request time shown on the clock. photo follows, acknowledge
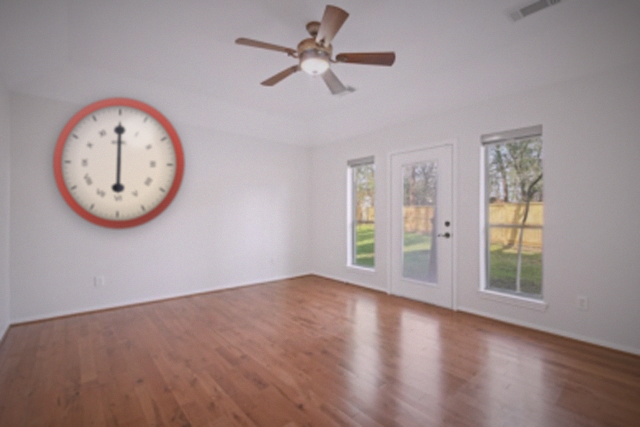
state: 6:00
